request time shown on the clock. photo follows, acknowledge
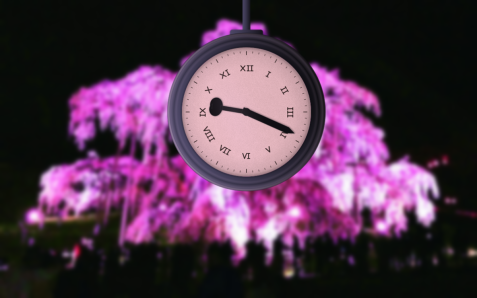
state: 9:19
